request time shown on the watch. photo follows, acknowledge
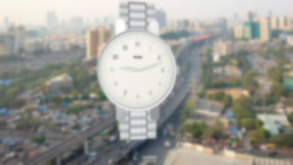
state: 9:12
